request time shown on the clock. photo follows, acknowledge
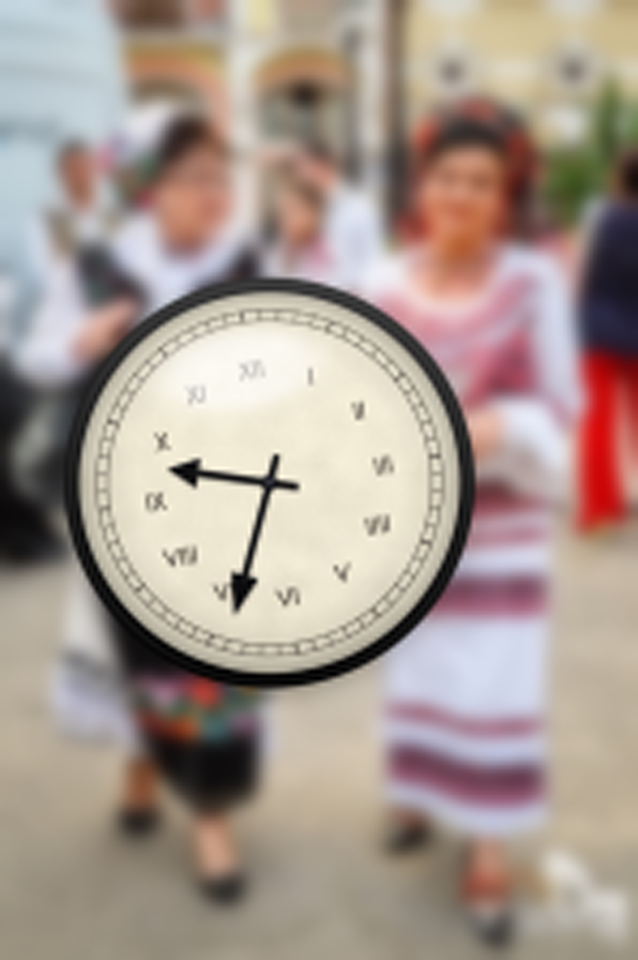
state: 9:34
